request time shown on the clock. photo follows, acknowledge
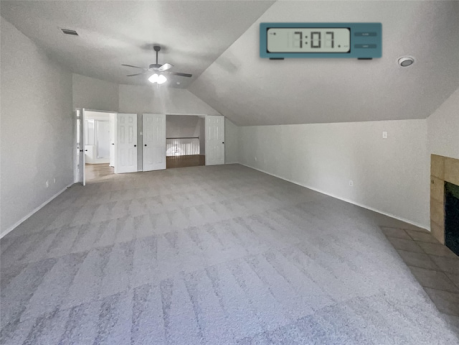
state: 7:07
